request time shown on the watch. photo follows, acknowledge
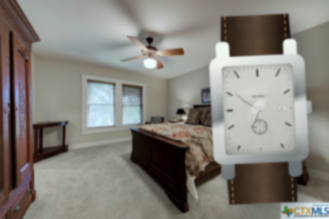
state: 6:51
